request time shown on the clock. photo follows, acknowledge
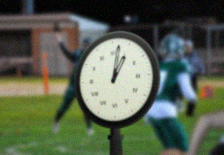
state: 1:02
